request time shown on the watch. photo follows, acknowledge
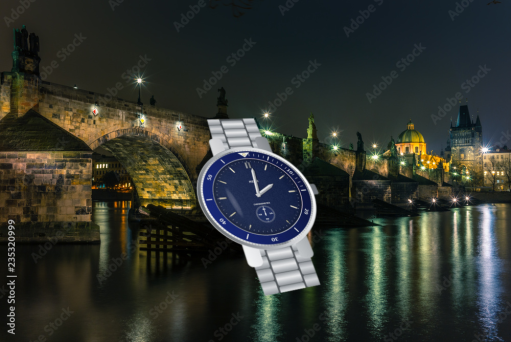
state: 2:01
